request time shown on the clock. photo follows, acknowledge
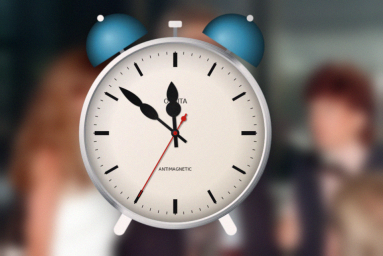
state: 11:51:35
